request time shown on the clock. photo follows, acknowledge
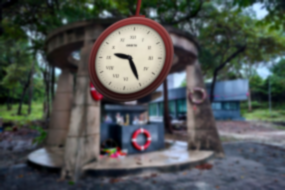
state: 9:25
